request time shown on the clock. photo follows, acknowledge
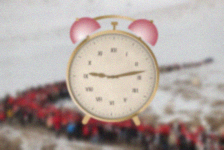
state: 9:13
